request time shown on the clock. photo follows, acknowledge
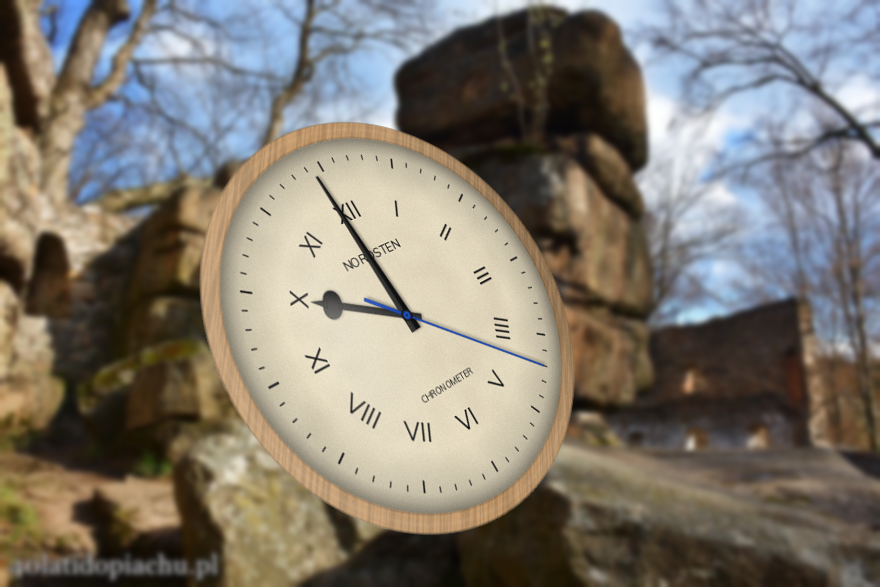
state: 9:59:22
